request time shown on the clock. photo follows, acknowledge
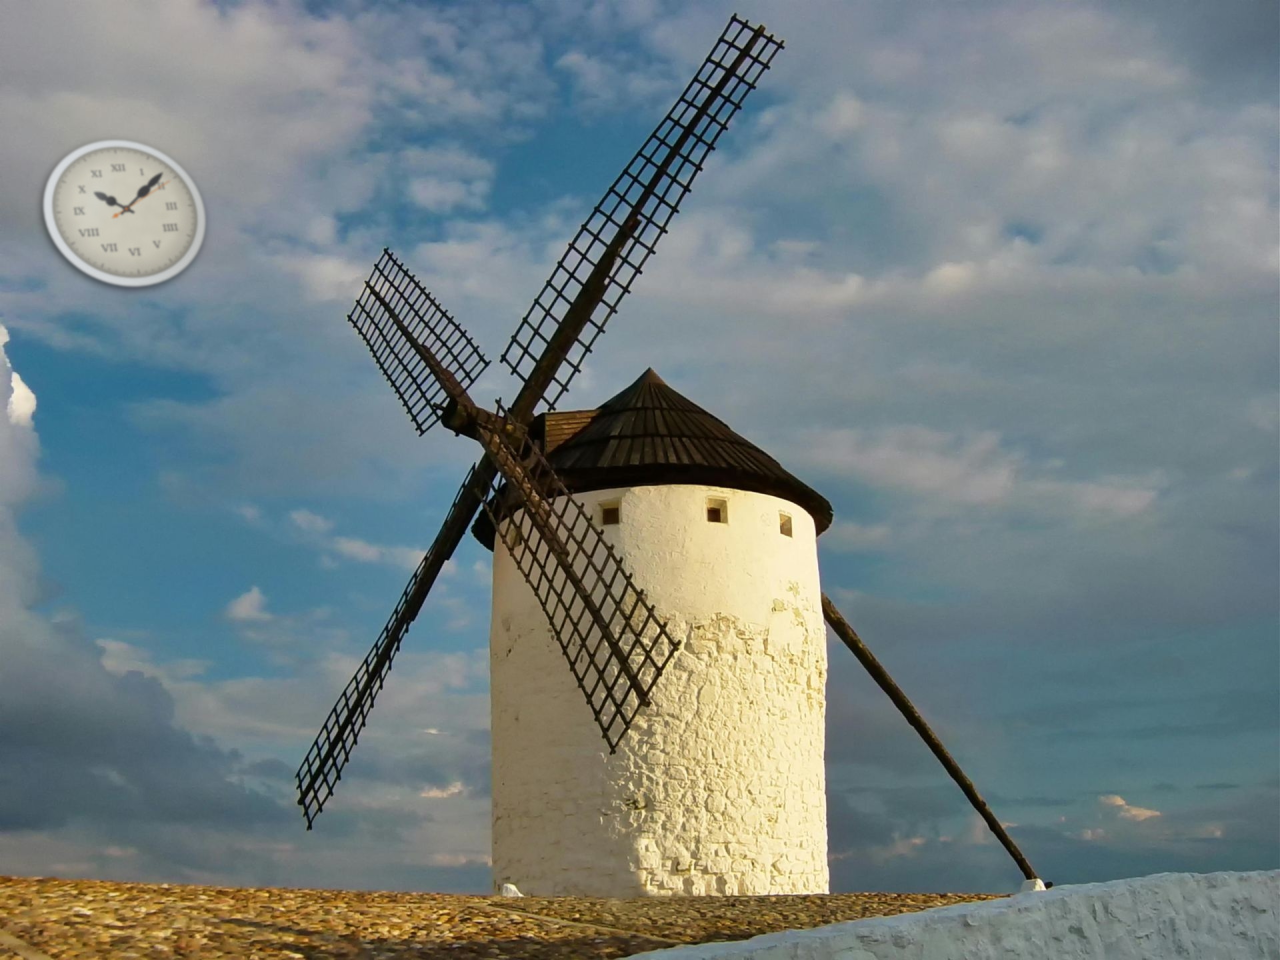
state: 10:08:10
